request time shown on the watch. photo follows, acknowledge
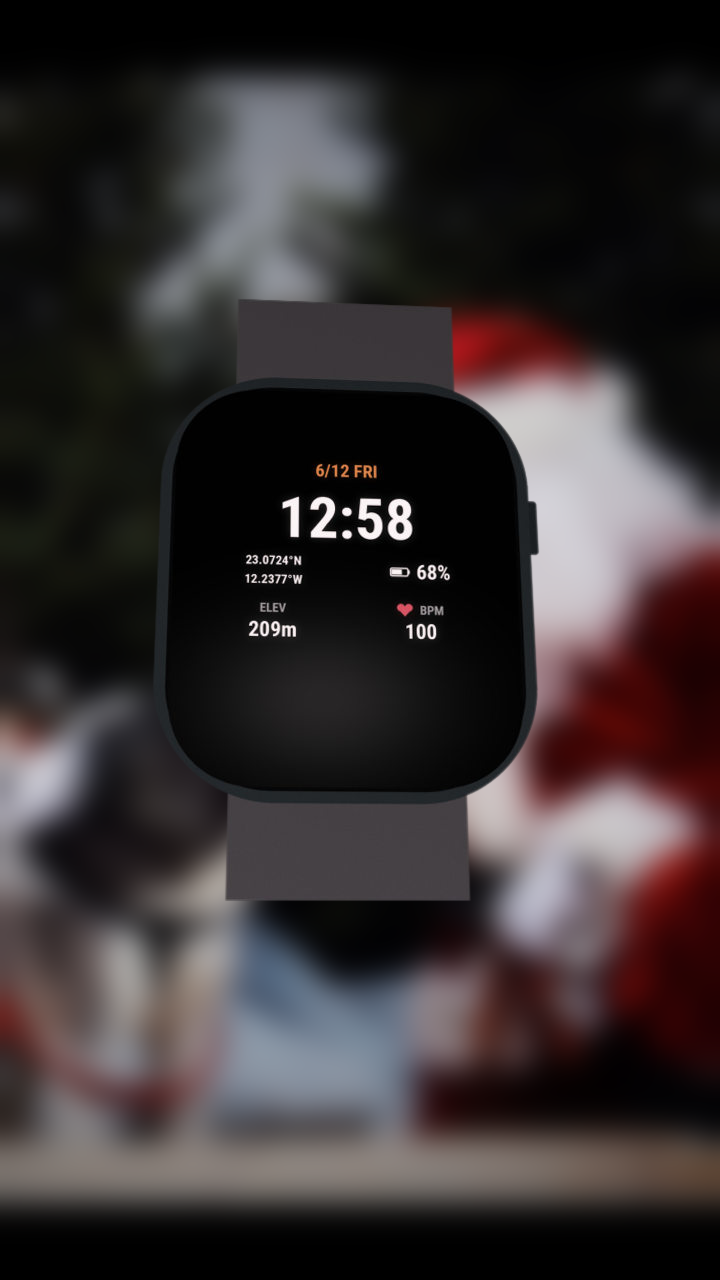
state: 12:58
